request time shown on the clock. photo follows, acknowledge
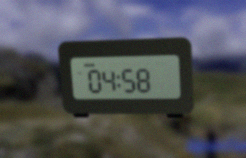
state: 4:58
